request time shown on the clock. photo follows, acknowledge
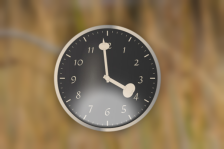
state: 3:59
